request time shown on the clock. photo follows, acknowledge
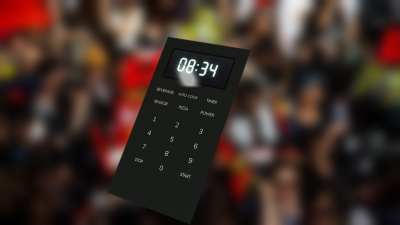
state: 8:34
